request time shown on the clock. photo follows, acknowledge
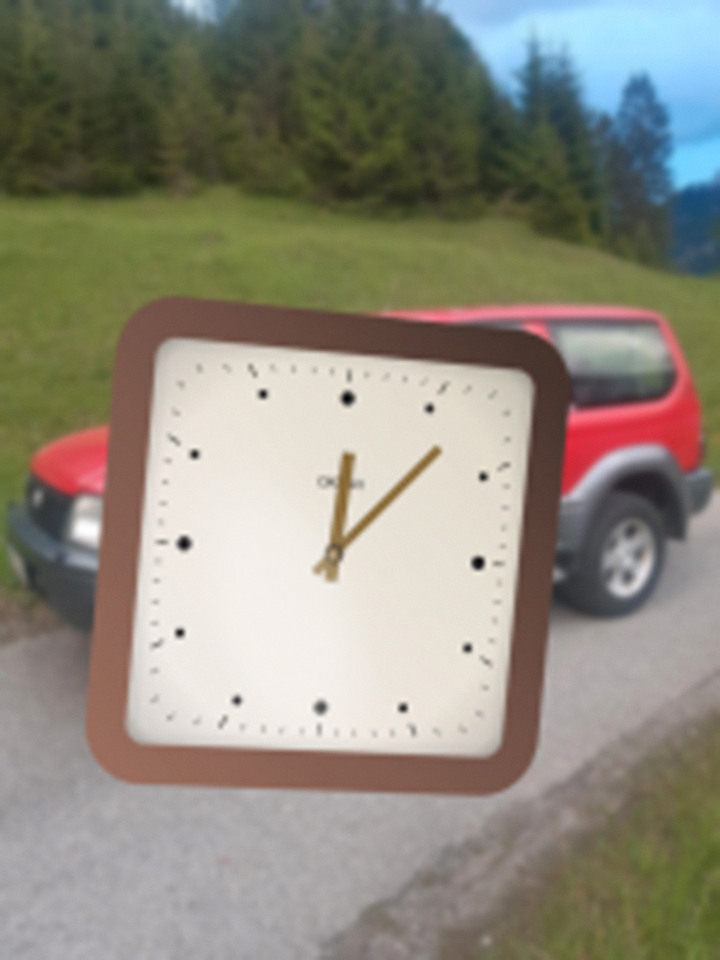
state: 12:07
